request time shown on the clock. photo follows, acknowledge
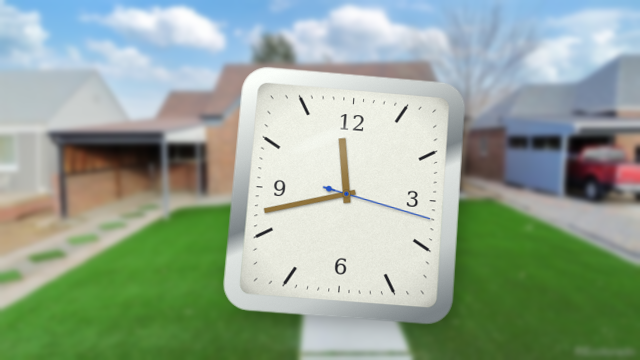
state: 11:42:17
